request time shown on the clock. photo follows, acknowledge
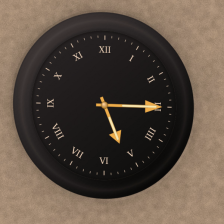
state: 5:15
